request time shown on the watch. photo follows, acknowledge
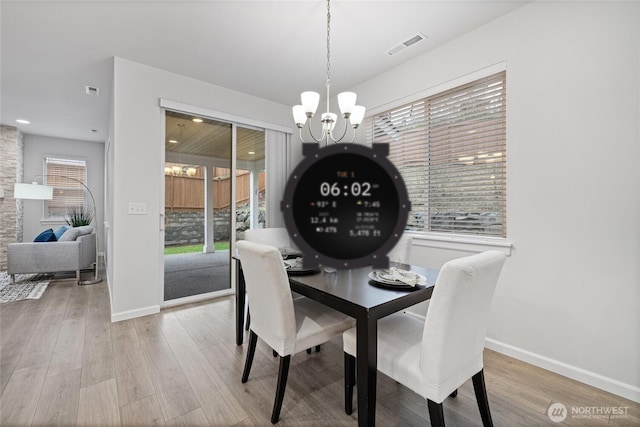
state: 6:02
